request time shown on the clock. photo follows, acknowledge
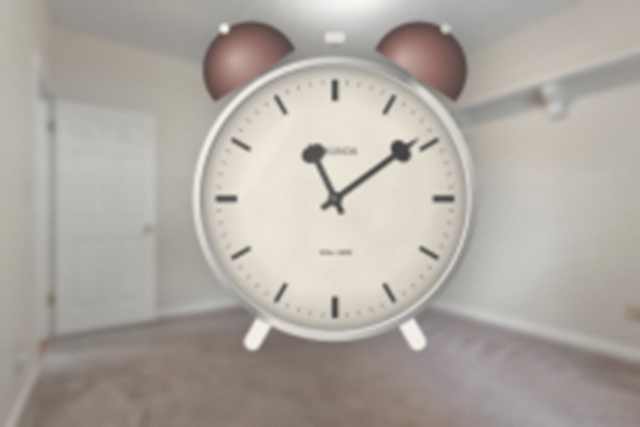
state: 11:09
